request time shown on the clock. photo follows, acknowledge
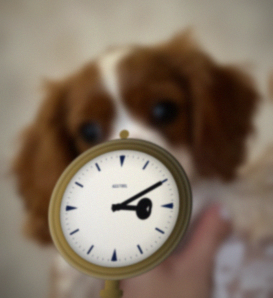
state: 3:10
